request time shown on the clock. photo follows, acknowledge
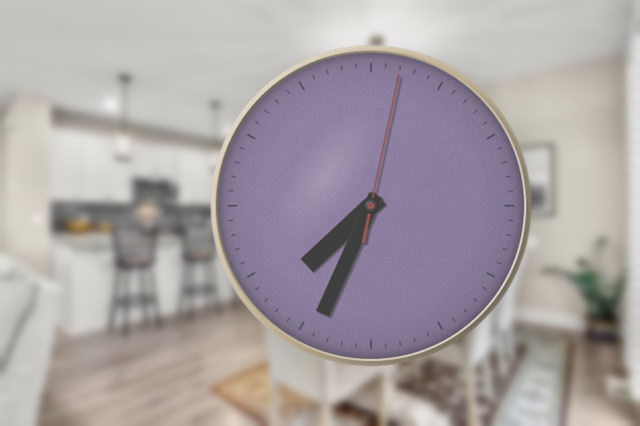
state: 7:34:02
